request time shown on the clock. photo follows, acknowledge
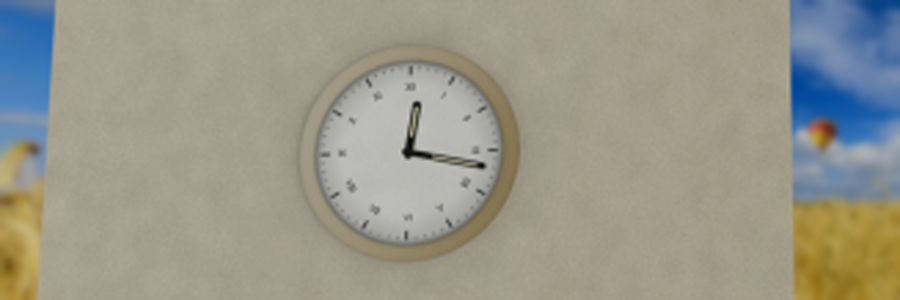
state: 12:17
